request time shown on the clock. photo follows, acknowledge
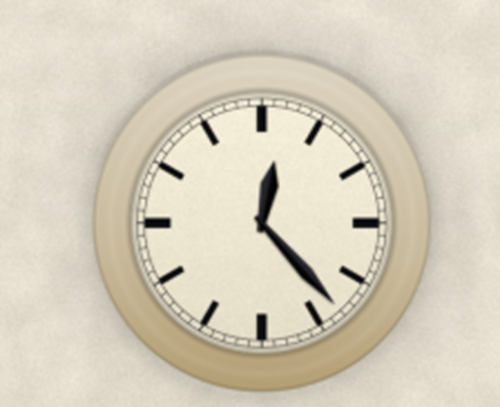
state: 12:23
